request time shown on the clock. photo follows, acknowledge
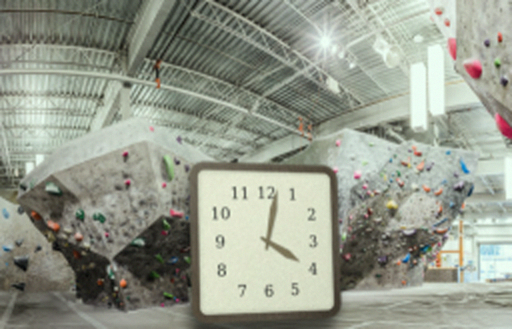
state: 4:02
